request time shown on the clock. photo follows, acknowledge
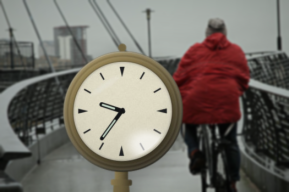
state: 9:36
